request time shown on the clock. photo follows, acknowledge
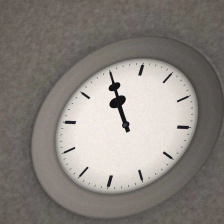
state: 10:55
